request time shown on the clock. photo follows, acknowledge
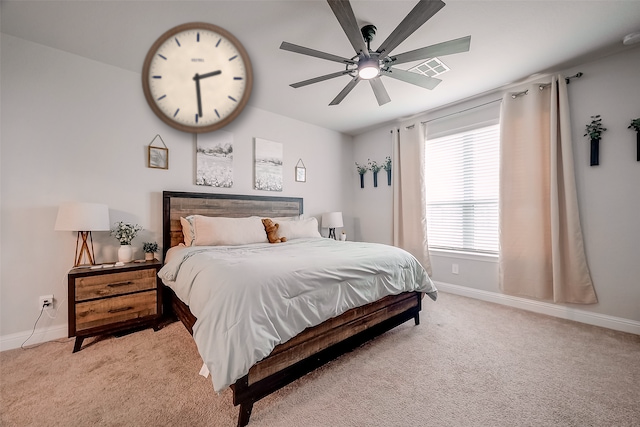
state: 2:29
